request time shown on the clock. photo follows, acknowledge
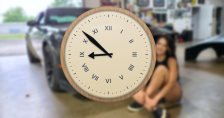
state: 8:52
